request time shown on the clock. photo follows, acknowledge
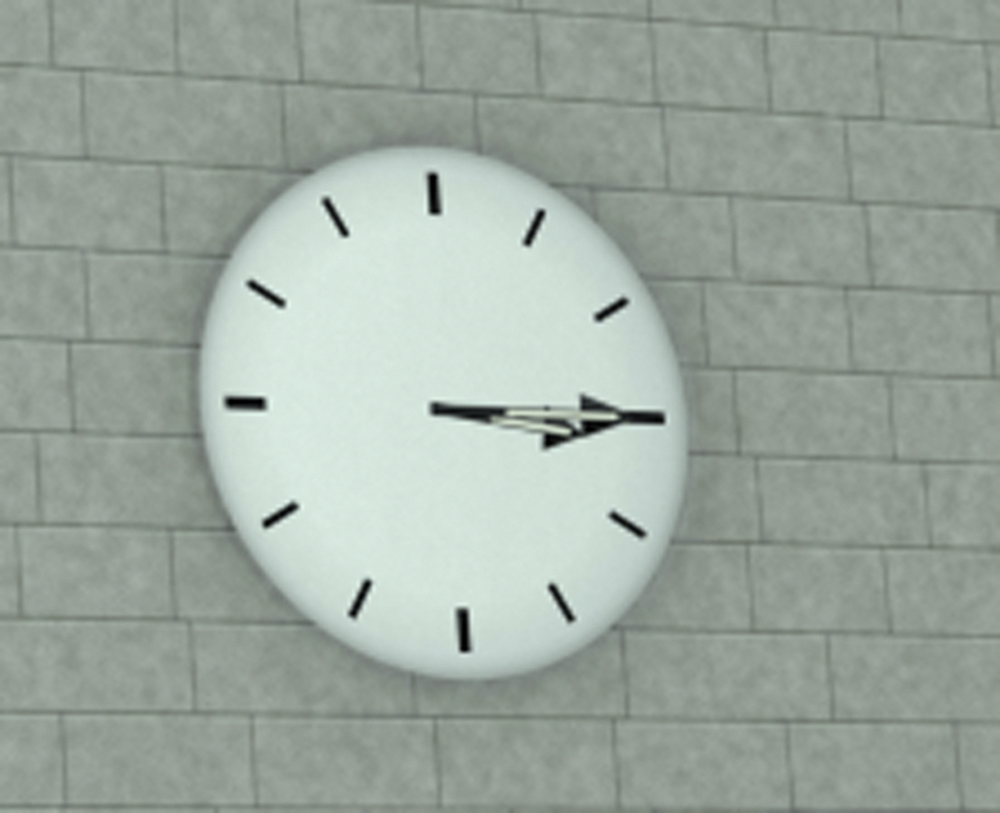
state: 3:15
